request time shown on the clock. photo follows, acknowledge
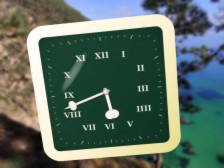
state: 5:42
